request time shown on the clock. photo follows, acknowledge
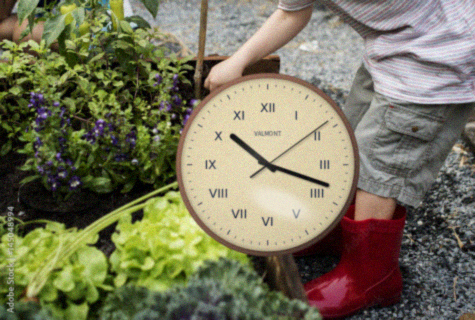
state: 10:18:09
